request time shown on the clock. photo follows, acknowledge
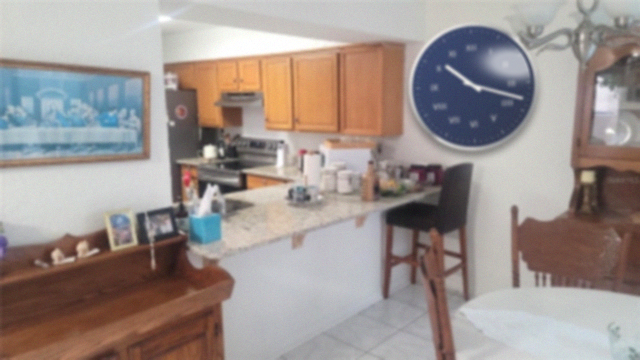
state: 10:18
